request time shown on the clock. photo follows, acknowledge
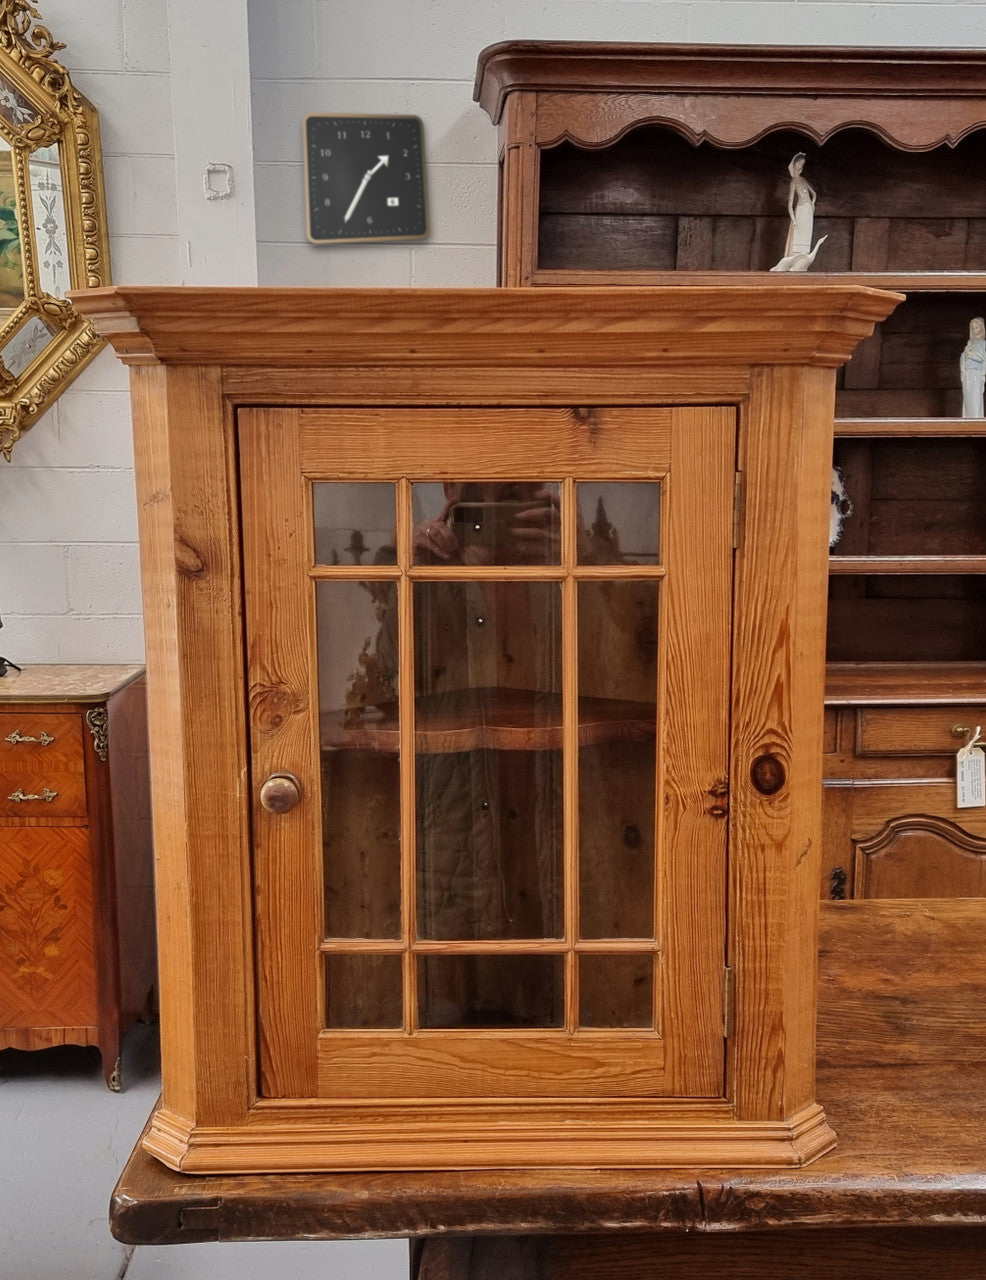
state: 1:35
